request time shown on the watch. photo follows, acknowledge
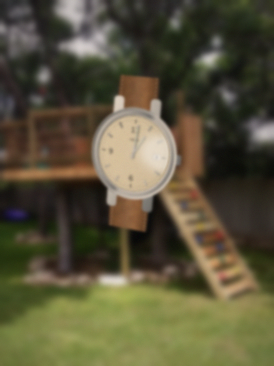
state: 1:01
